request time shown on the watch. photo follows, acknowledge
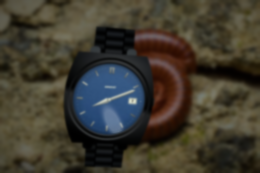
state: 8:11
